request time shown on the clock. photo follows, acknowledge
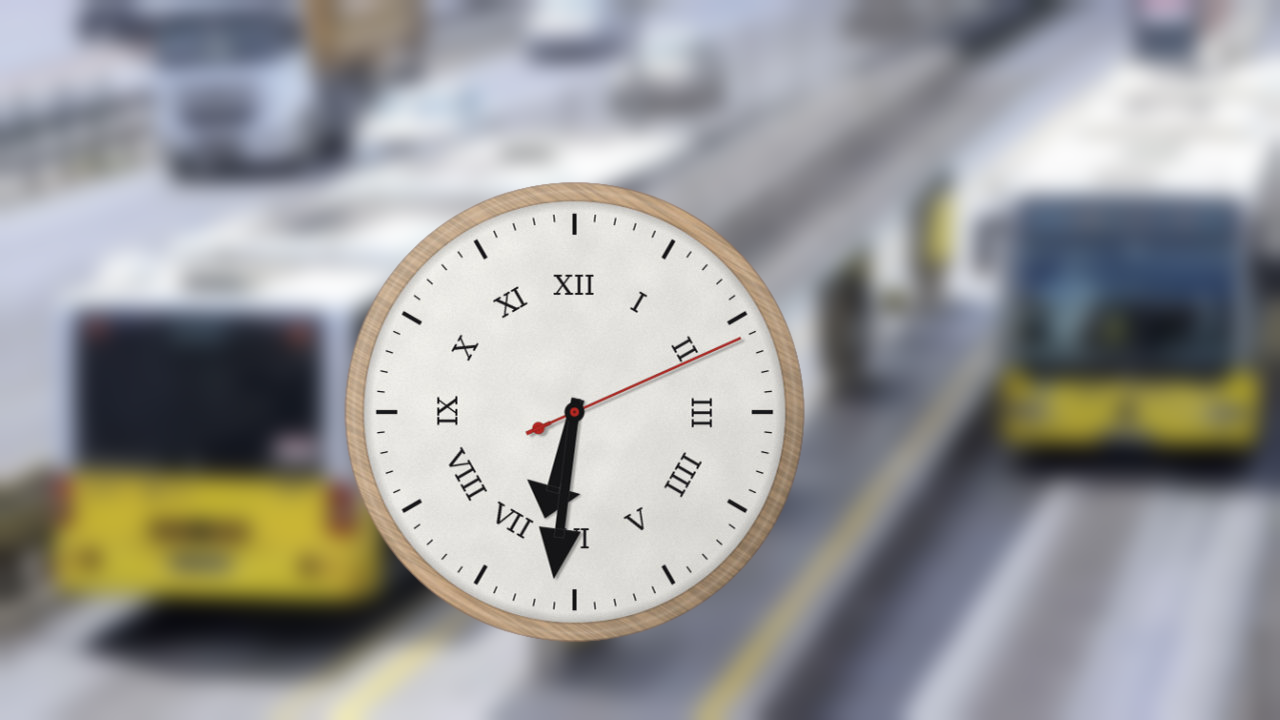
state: 6:31:11
